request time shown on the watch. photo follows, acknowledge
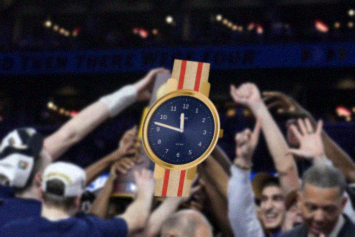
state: 11:47
